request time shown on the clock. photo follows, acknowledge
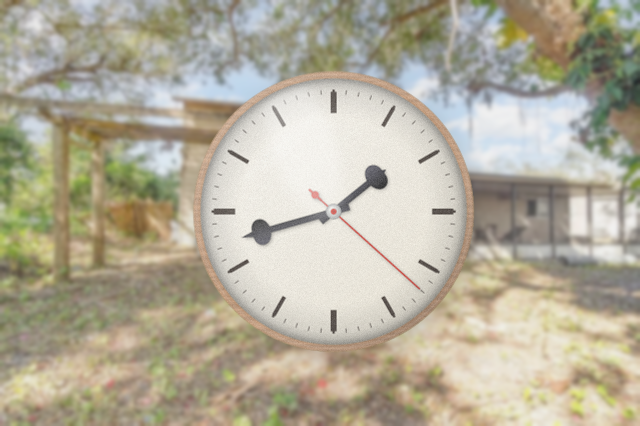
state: 1:42:22
